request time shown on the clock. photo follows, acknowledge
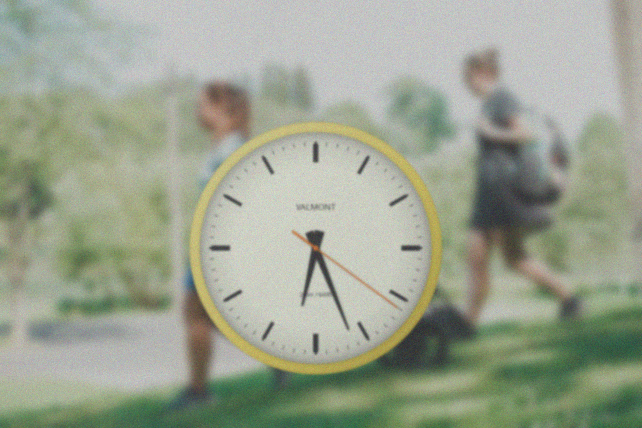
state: 6:26:21
